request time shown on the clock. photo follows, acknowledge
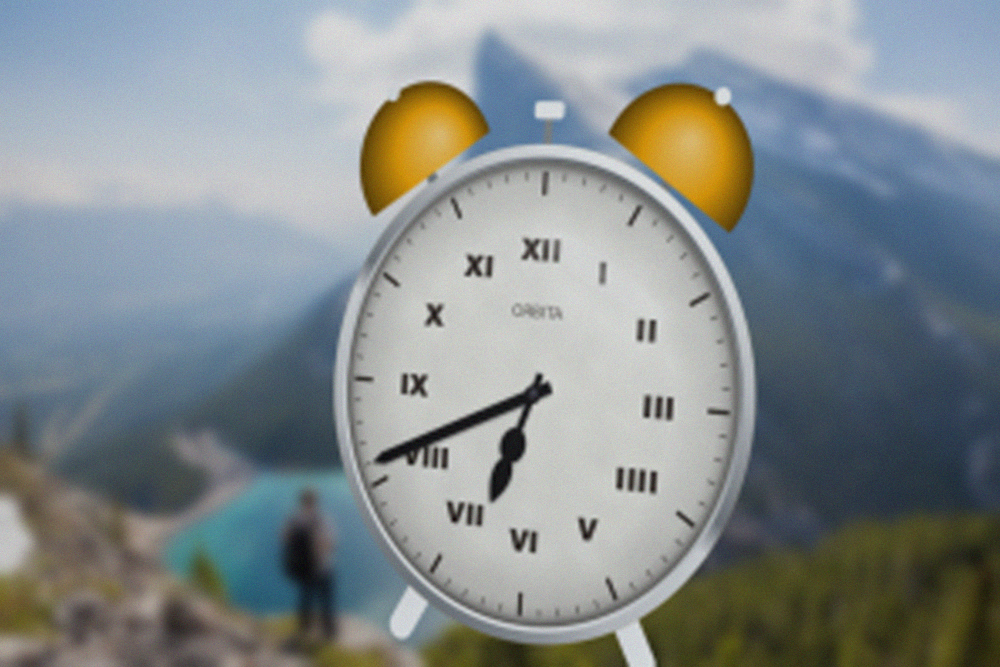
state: 6:41
